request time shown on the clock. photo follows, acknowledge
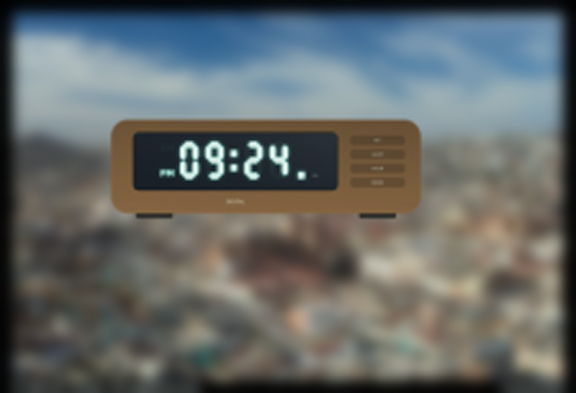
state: 9:24
